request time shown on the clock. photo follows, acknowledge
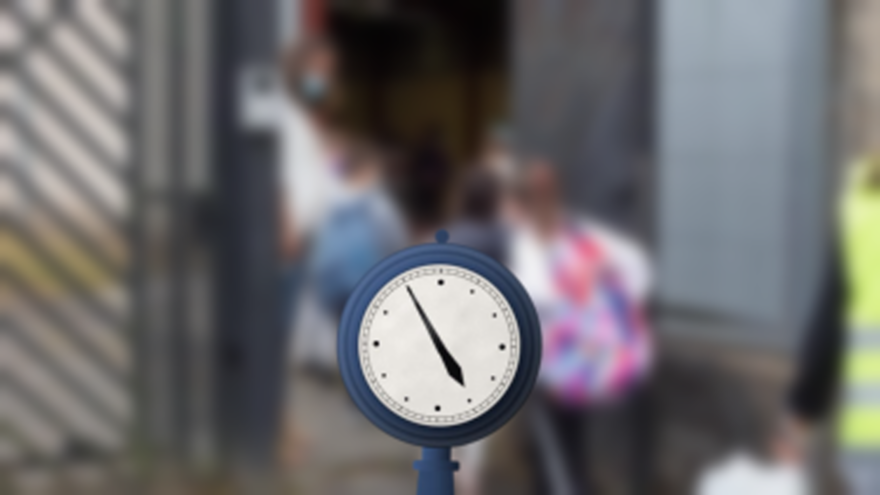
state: 4:55
